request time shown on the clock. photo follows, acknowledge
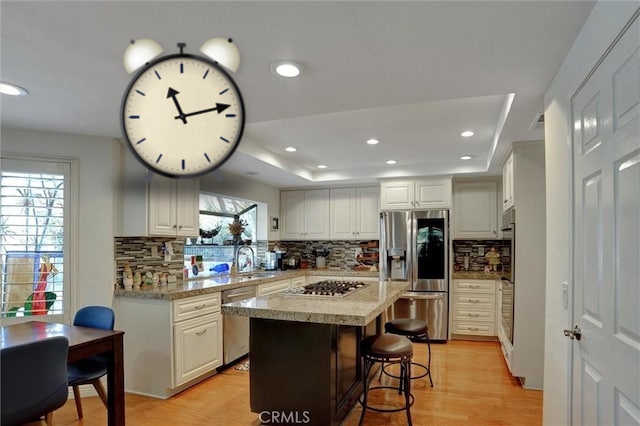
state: 11:13
